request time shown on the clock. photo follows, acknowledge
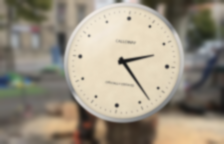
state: 2:23
